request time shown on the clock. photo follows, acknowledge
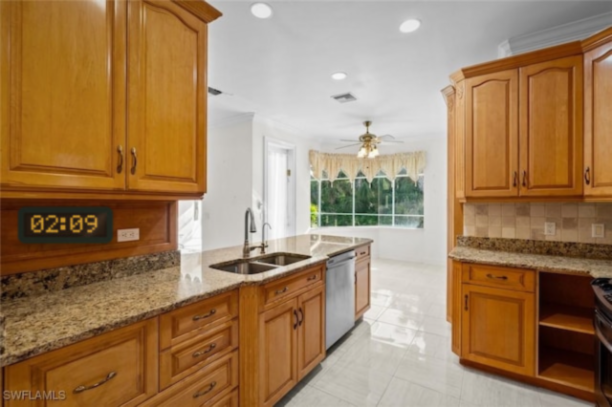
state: 2:09
